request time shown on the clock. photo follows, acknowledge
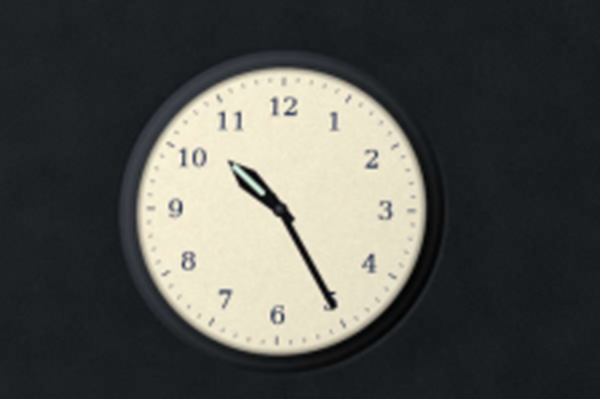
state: 10:25
